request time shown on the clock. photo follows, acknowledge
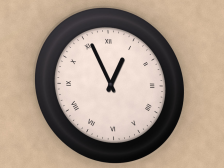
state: 12:56
